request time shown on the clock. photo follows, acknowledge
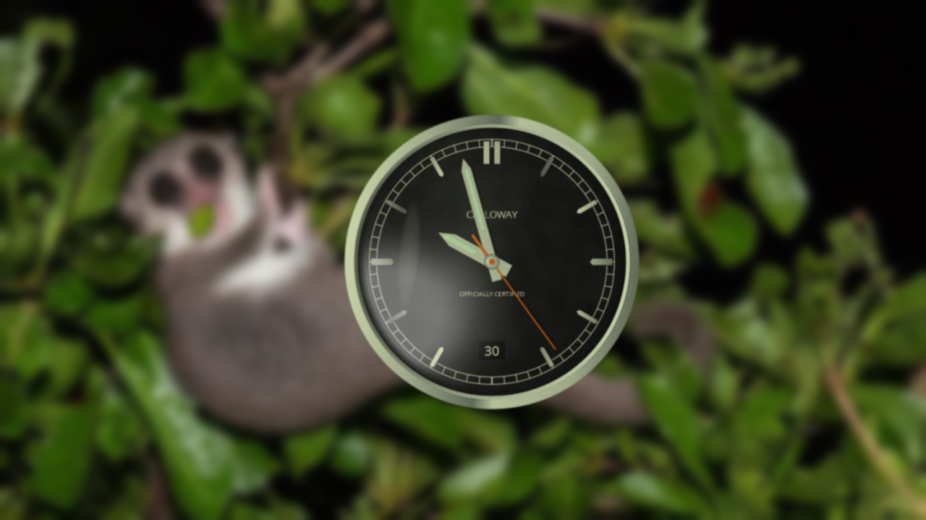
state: 9:57:24
